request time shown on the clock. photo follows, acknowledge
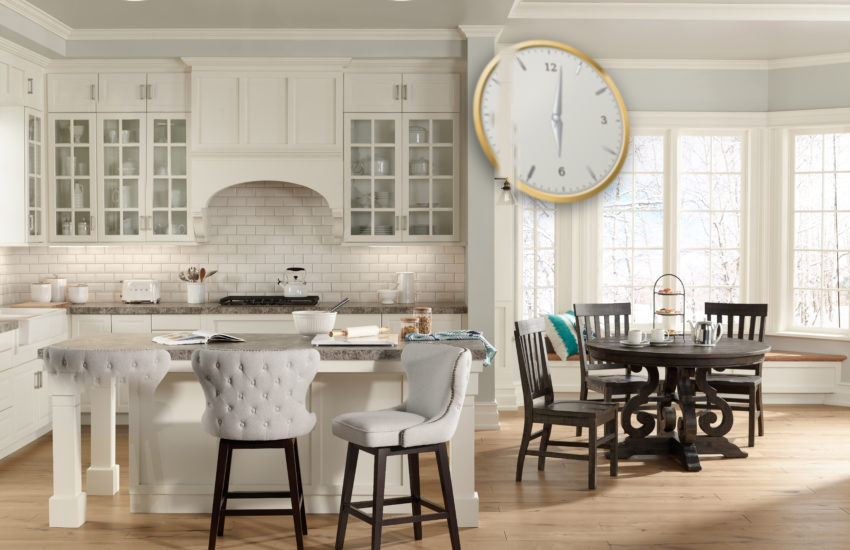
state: 6:02
